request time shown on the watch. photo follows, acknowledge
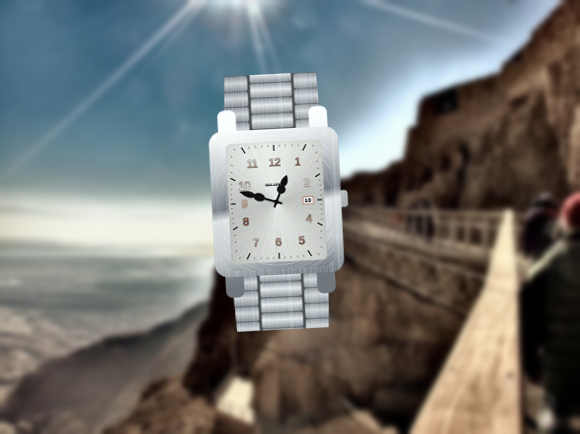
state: 12:48
